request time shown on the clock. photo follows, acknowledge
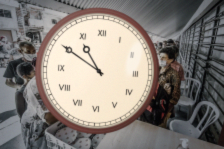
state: 10:50
